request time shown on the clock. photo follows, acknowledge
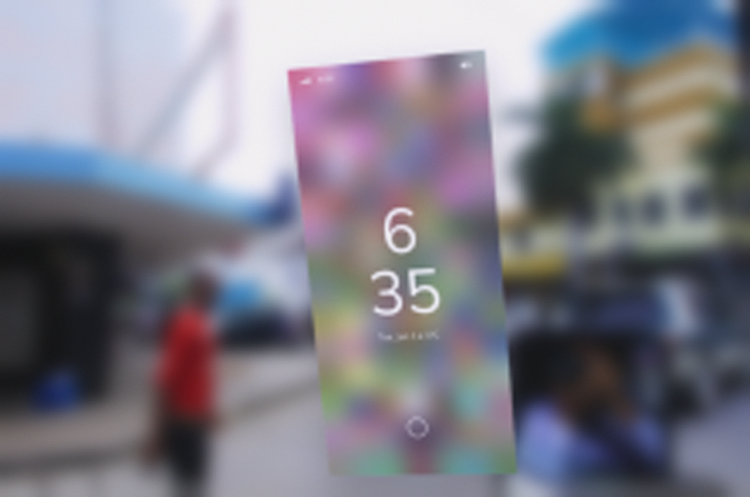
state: 6:35
